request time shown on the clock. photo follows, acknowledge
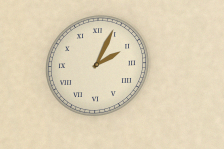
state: 2:04
